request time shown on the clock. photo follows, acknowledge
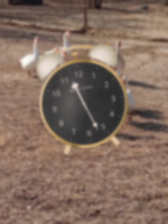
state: 11:27
